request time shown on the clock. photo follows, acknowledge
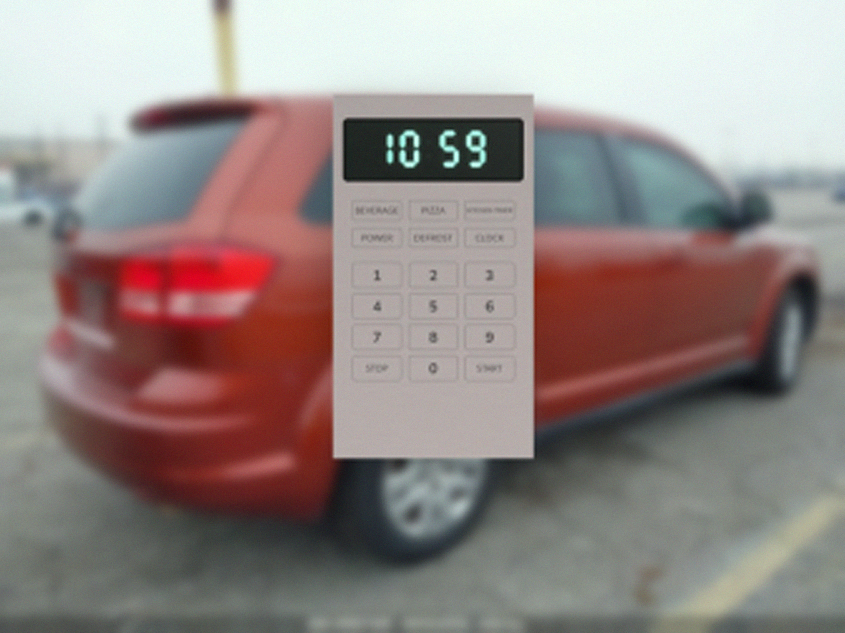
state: 10:59
